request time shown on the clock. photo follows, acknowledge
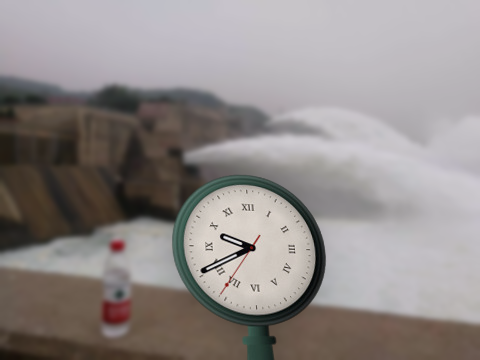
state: 9:40:36
